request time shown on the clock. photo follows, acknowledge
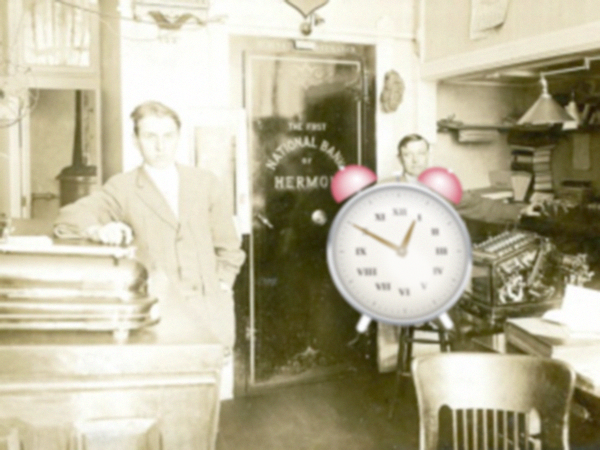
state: 12:50
